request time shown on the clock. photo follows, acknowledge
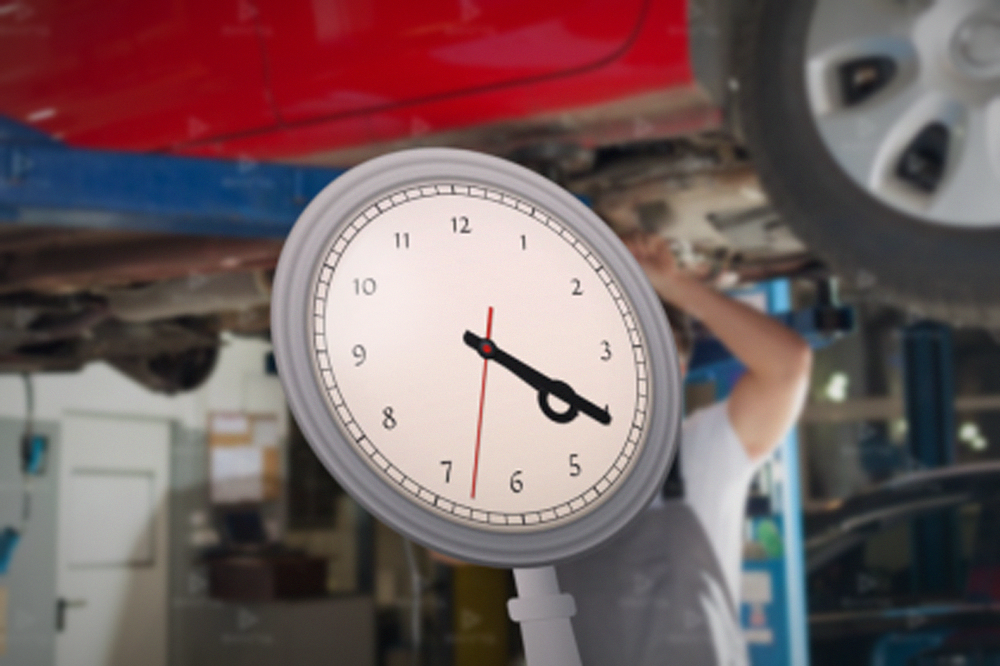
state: 4:20:33
